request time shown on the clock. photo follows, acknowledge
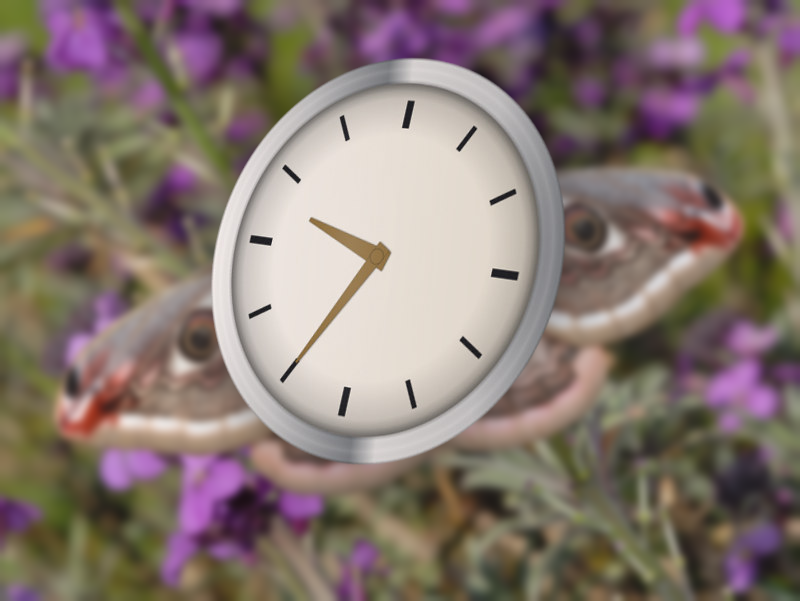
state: 9:35
